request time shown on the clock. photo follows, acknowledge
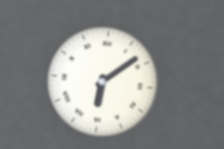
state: 6:08
